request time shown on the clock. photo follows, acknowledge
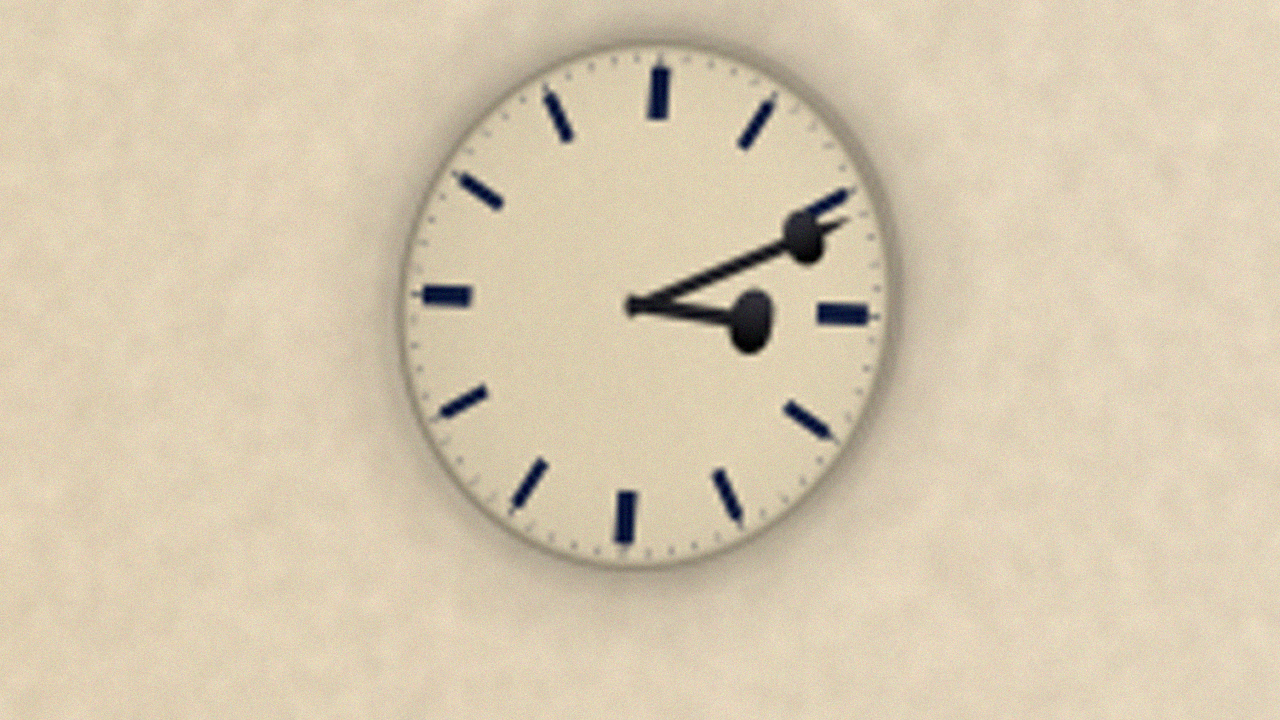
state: 3:11
